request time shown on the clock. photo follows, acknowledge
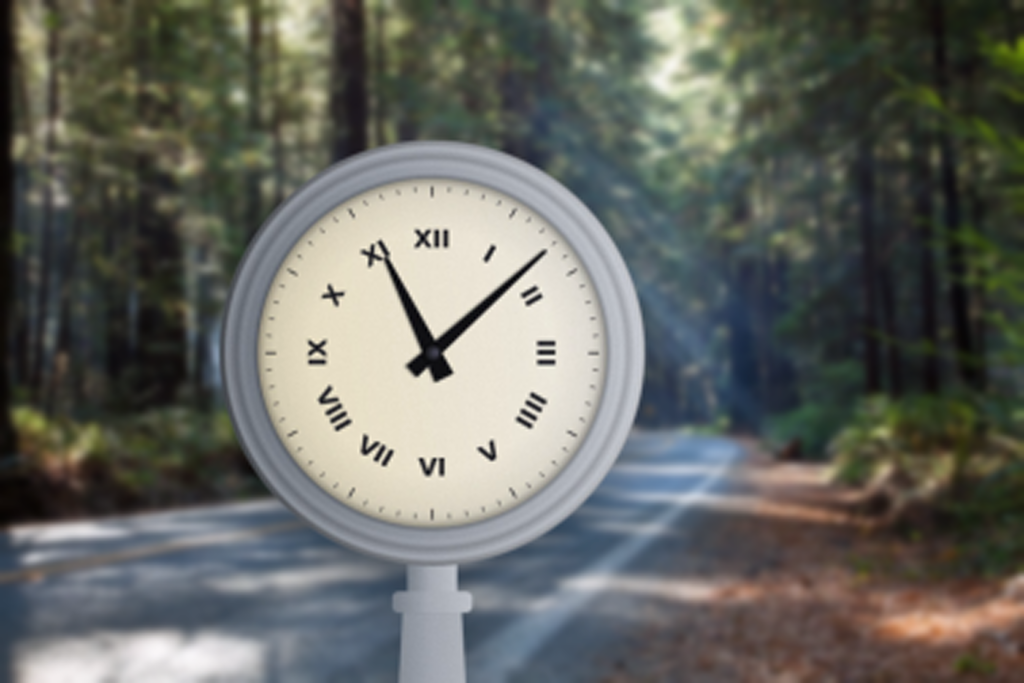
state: 11:08
